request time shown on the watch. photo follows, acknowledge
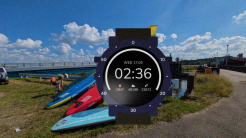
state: 2:36
